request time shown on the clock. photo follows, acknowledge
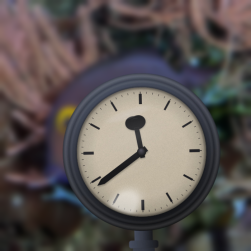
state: 11:39
